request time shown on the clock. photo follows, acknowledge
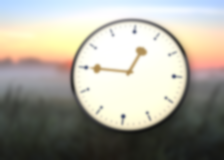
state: 12:45
